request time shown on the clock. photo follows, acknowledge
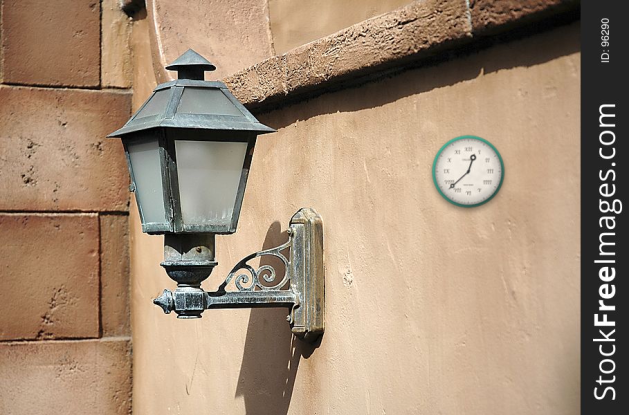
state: 12:38
